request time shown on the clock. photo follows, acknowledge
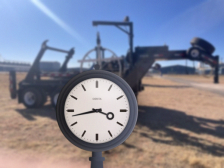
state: 3:43
